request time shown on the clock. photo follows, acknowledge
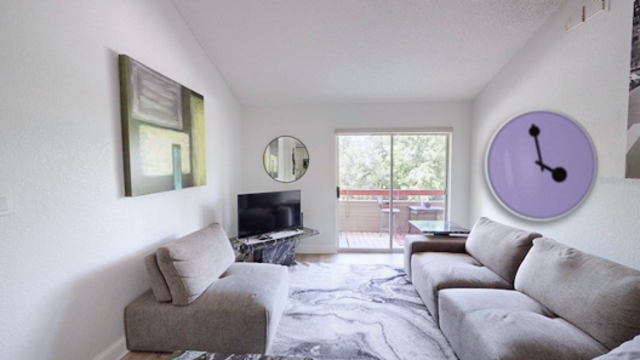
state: 3:58
